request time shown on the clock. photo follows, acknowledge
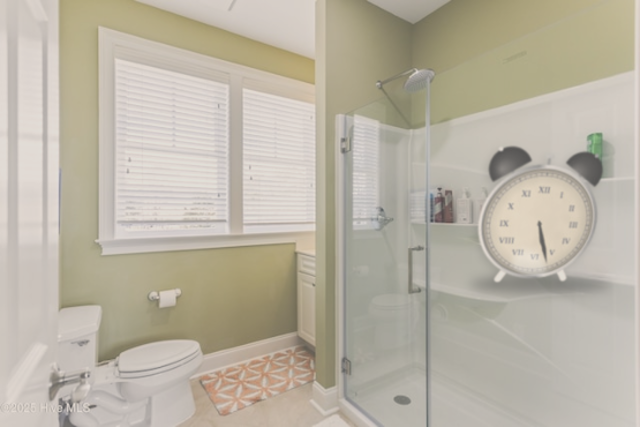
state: 5:27
